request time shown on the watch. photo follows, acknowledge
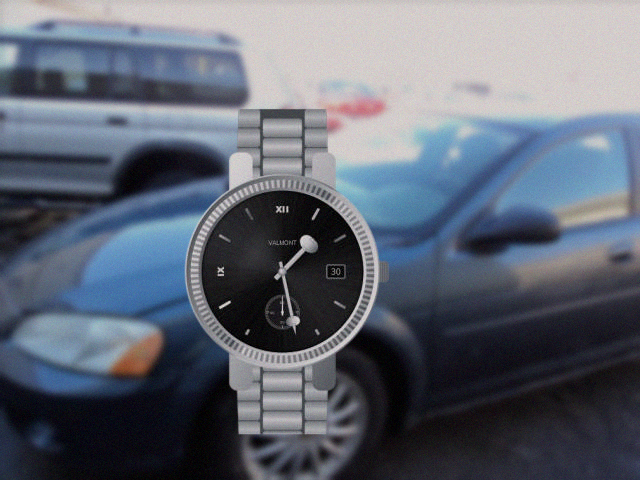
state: 1:28
